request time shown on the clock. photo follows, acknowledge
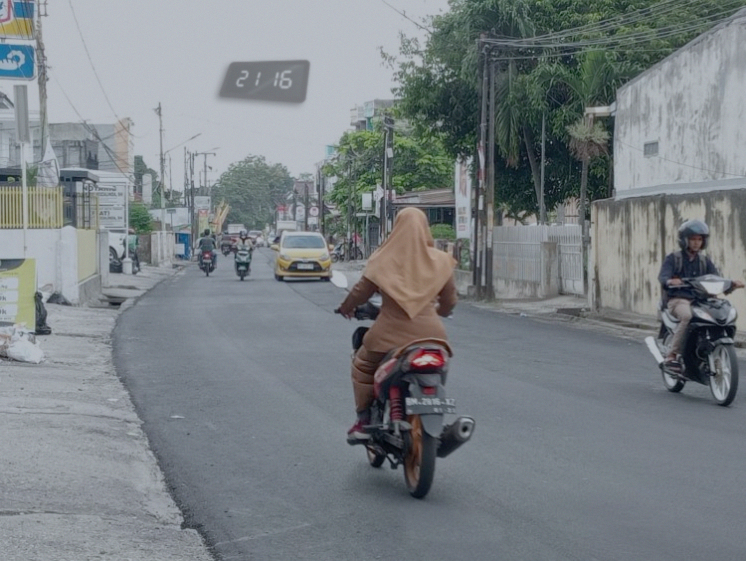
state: 21:16
